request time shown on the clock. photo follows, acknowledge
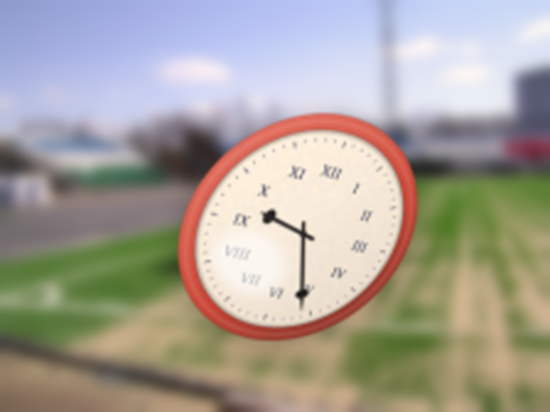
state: 9:26
